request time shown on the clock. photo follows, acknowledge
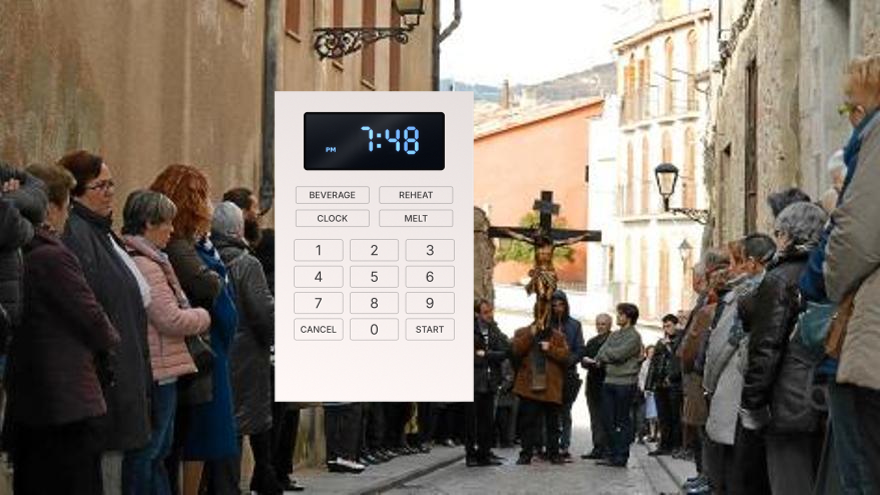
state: 7:48
